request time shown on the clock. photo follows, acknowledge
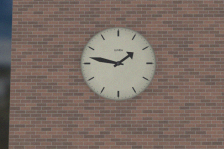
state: 1:47
